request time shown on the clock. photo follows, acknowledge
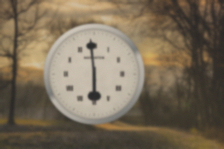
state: 5:59
